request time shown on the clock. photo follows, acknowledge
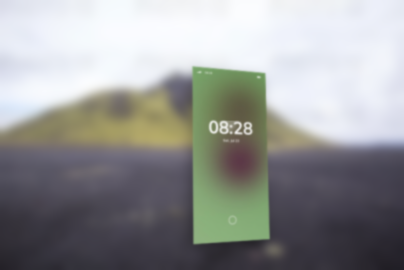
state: 8:28
